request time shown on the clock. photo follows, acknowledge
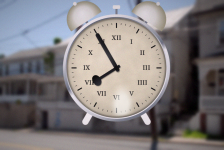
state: 7:55
